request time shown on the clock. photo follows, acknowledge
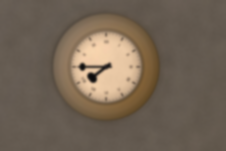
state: 7:45
